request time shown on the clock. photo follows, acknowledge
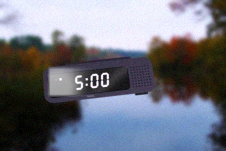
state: 5:00
